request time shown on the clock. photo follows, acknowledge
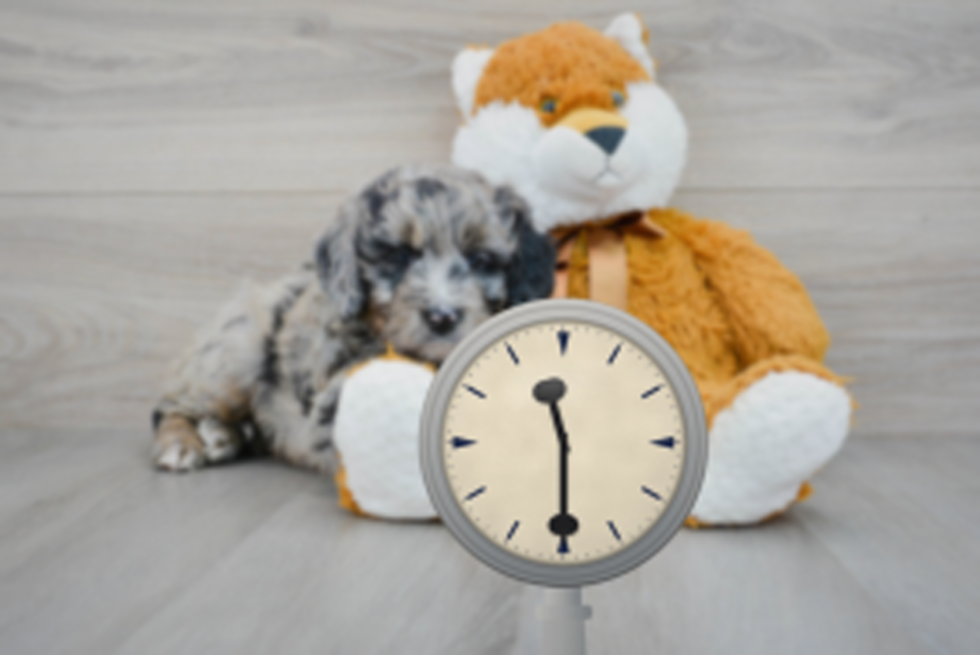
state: 11:30
